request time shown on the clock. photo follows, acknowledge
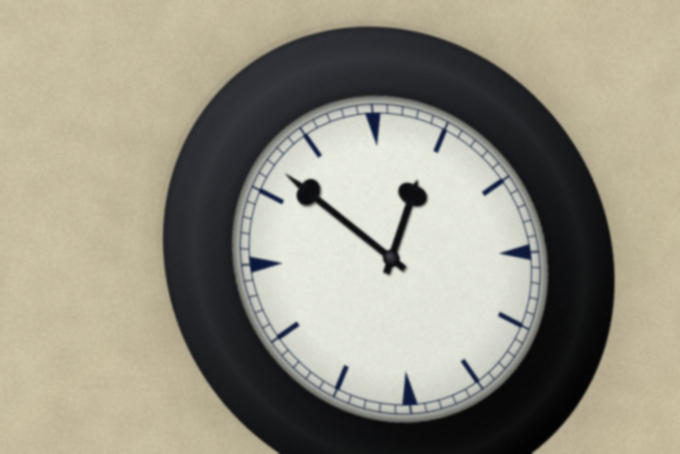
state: 12:52
